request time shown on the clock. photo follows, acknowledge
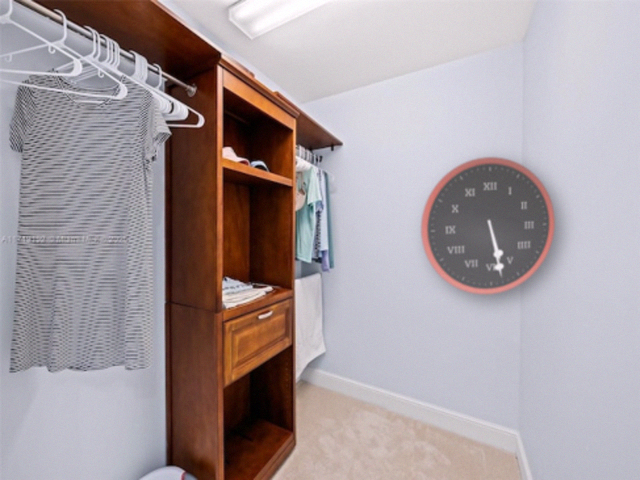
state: 5:28
